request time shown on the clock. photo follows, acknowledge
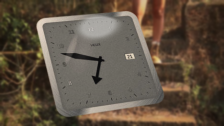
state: 6:48
